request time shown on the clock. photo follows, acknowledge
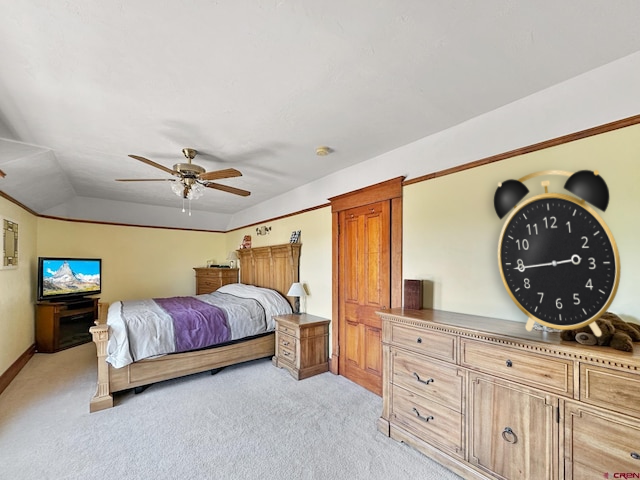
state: 2:44
